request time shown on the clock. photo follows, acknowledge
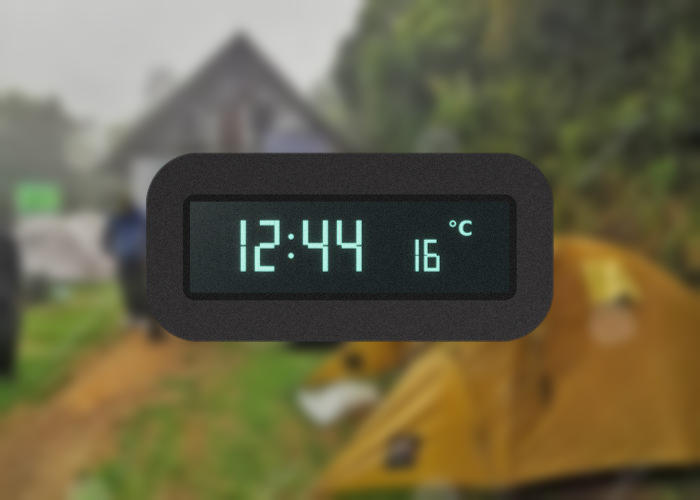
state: 12:44
